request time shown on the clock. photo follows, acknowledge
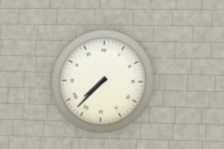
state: 7:37
